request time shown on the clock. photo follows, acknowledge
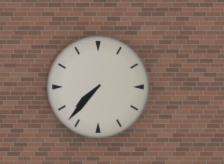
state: 7:37
